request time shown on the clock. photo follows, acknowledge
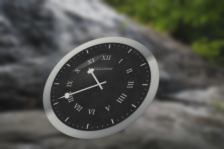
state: 10:41
